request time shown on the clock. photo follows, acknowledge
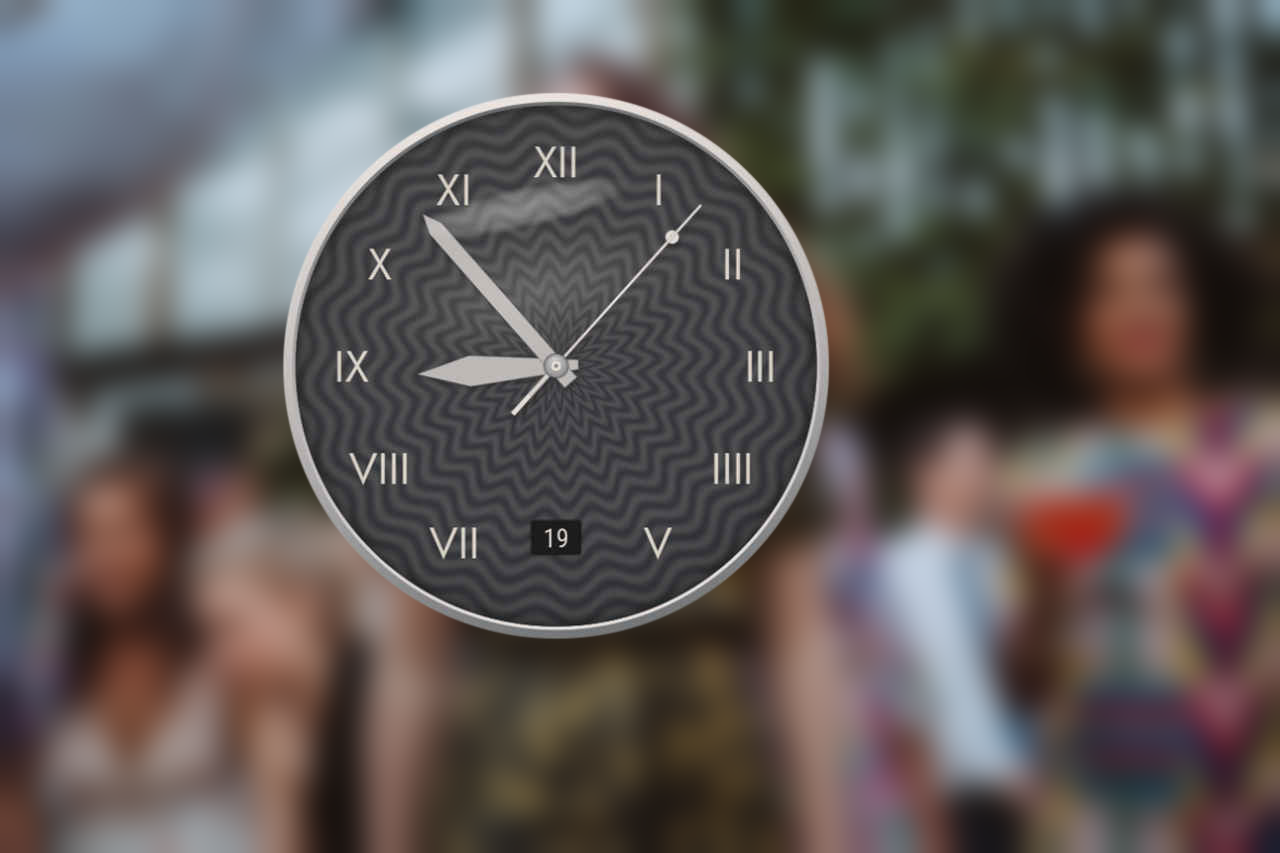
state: 8:53:07
